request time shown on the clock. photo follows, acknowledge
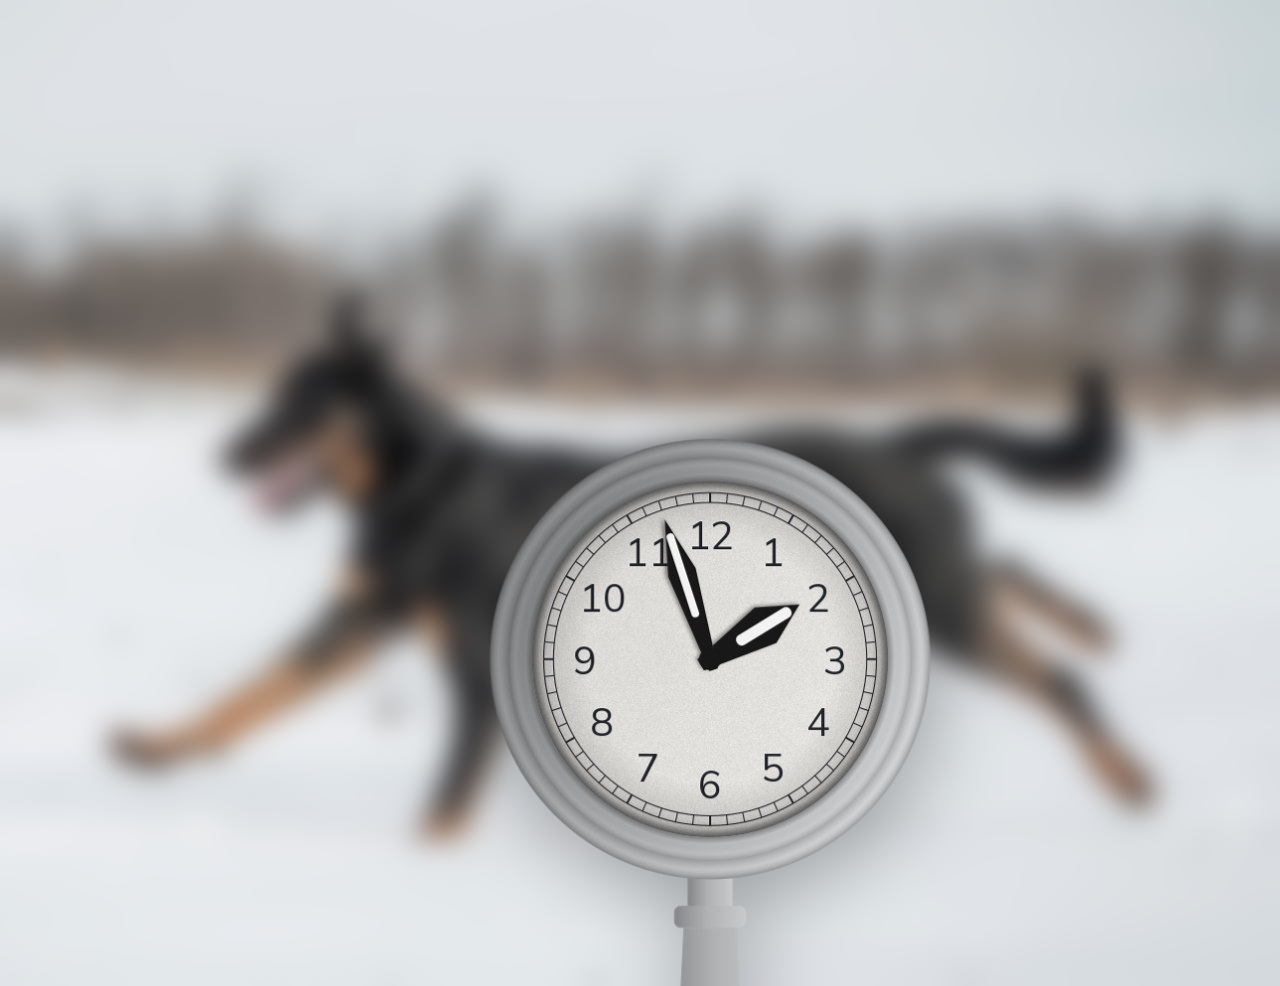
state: 1:57
